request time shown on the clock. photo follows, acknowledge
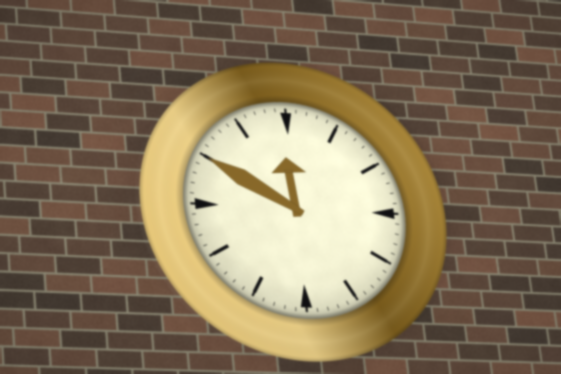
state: 11:50
